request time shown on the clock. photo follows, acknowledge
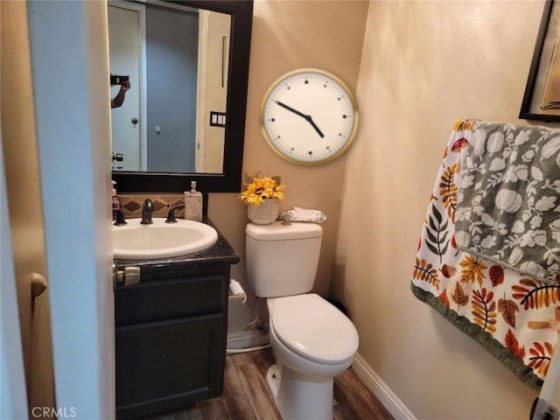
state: 4:50
